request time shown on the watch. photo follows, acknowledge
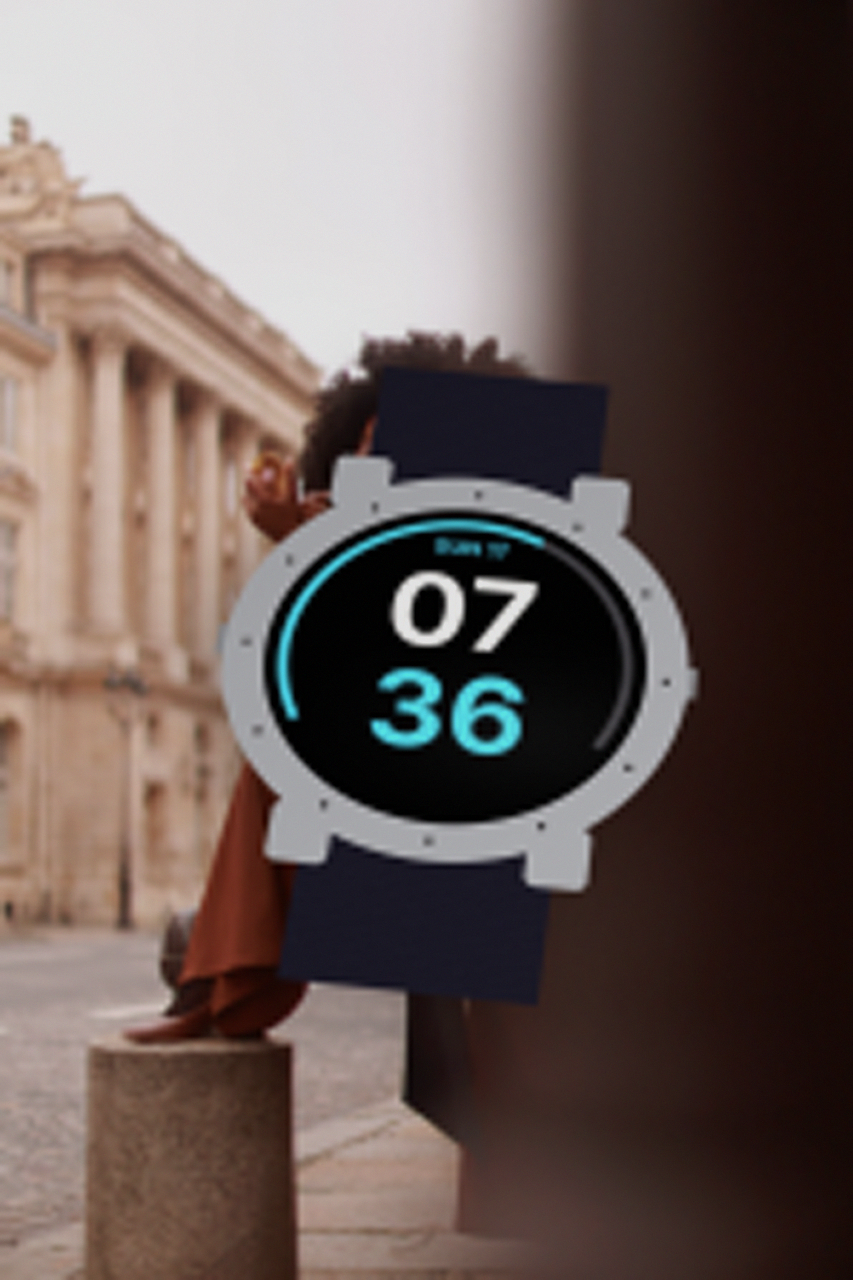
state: 7:36
